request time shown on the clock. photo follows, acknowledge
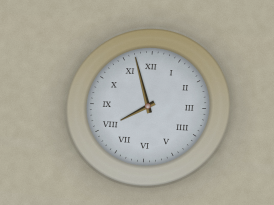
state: 7:57
